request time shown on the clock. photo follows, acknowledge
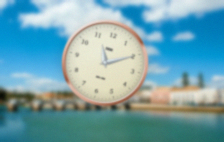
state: 11:10
